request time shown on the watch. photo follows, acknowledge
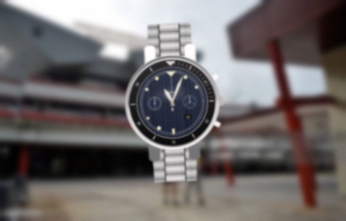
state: 11:04
